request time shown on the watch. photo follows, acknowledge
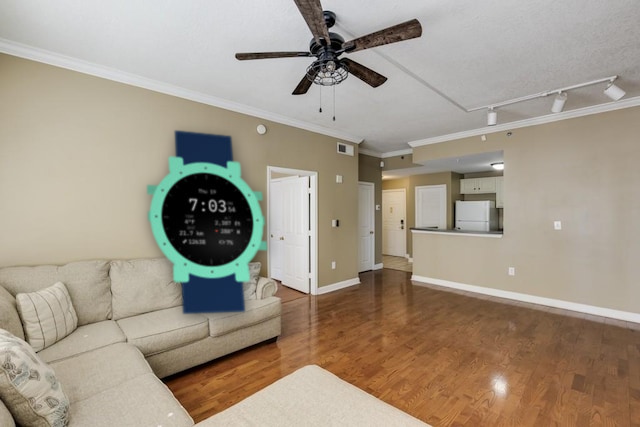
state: 7:03
